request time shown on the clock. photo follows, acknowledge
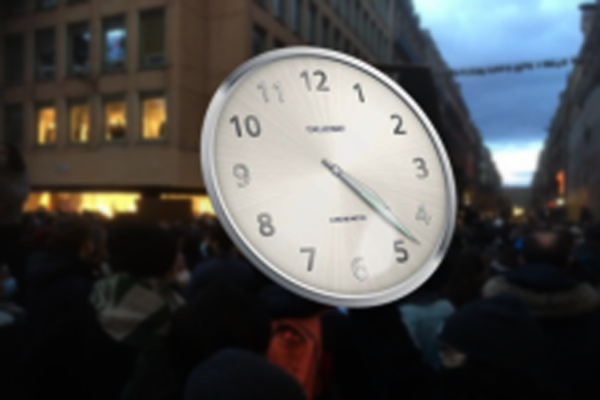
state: 4:23
